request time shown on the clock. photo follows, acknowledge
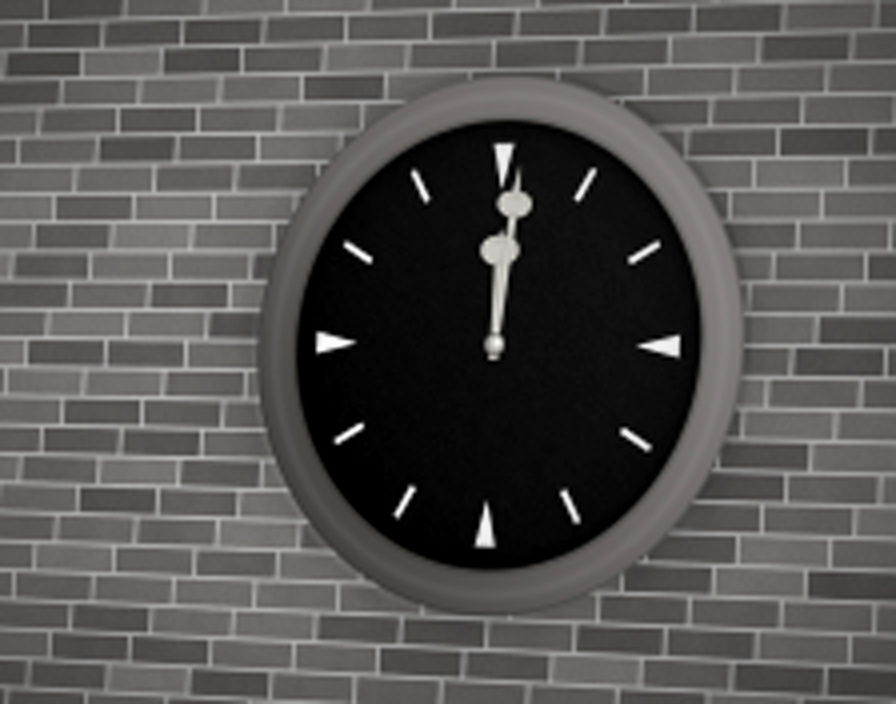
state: 12:01
